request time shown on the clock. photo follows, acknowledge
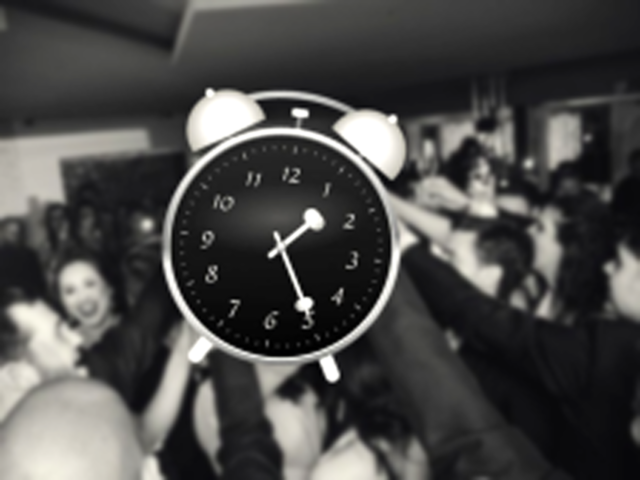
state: 1:25
